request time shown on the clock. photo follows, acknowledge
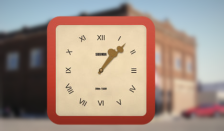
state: 1:07
